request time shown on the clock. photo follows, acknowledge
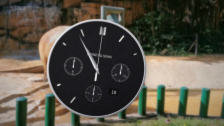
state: 10:54
